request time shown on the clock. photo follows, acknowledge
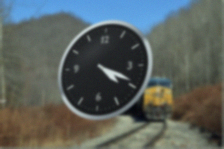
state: 4:19
